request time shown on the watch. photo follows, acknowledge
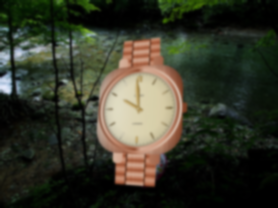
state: 9:59
